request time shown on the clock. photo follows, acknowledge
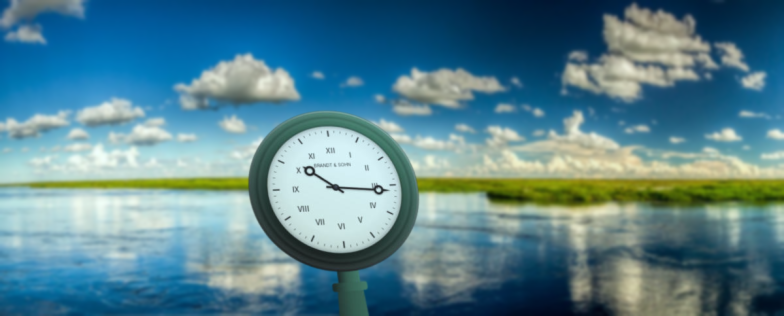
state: 10:16
